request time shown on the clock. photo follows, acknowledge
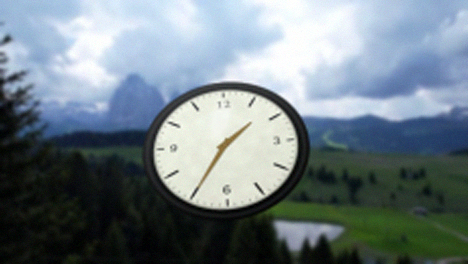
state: 1:35
